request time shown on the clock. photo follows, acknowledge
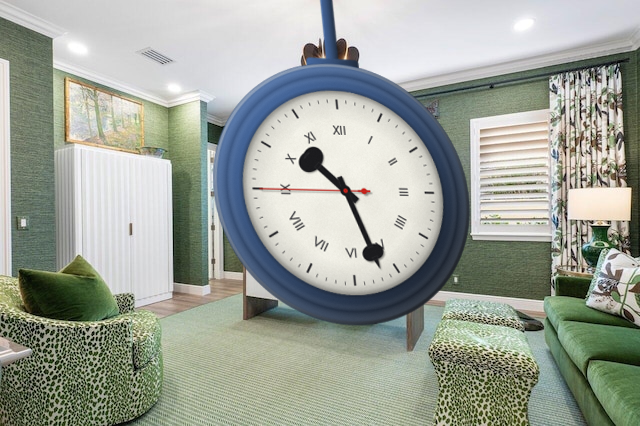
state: 10:26:45
